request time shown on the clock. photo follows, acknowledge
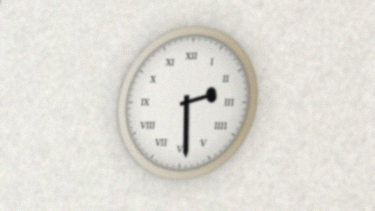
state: 2:29
